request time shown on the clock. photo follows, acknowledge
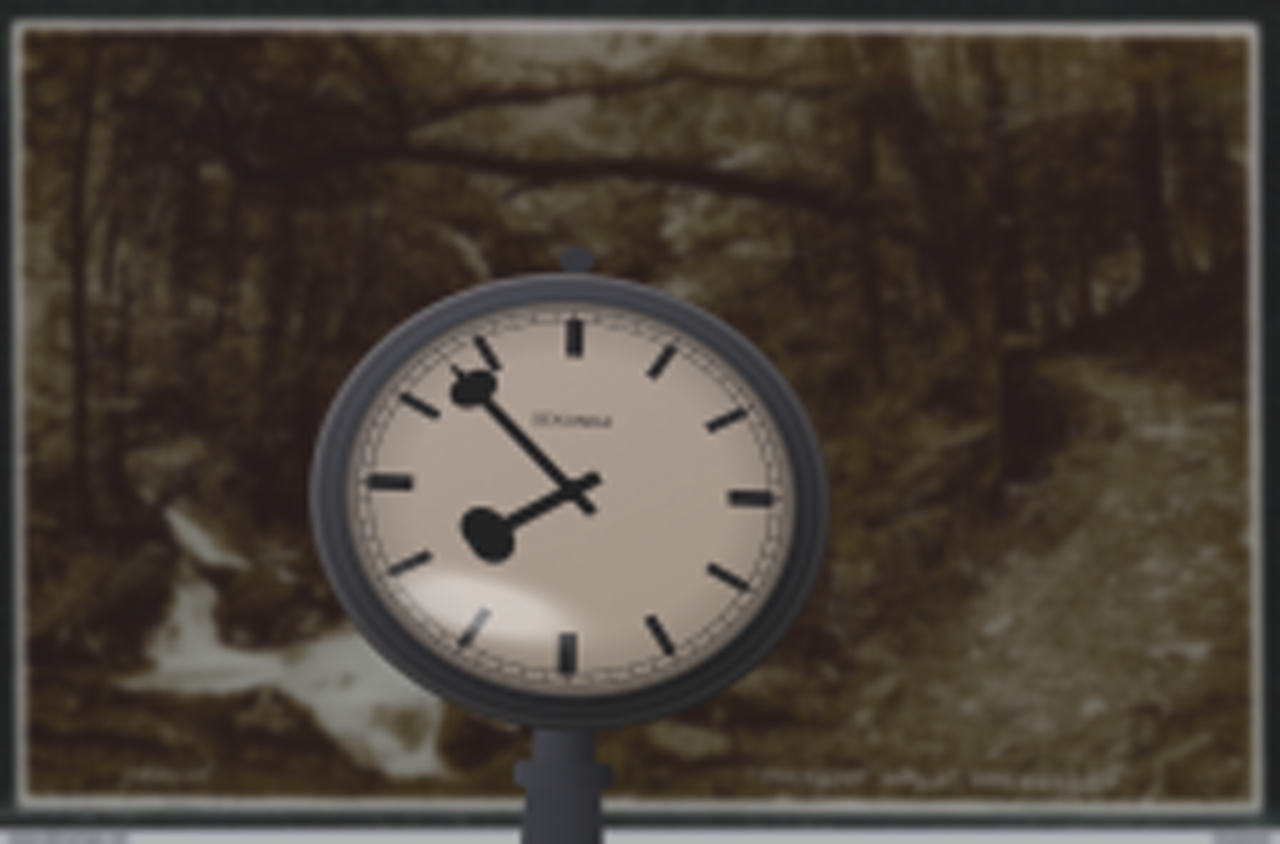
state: 7:53
